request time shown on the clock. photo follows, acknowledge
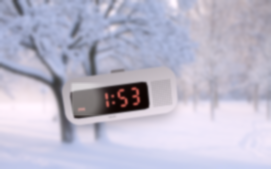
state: 1:53
